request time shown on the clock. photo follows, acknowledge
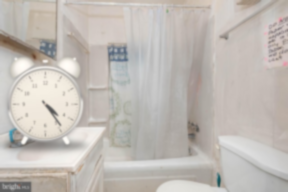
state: 4:24
